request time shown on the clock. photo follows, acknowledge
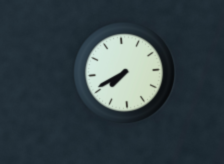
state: 7:41
